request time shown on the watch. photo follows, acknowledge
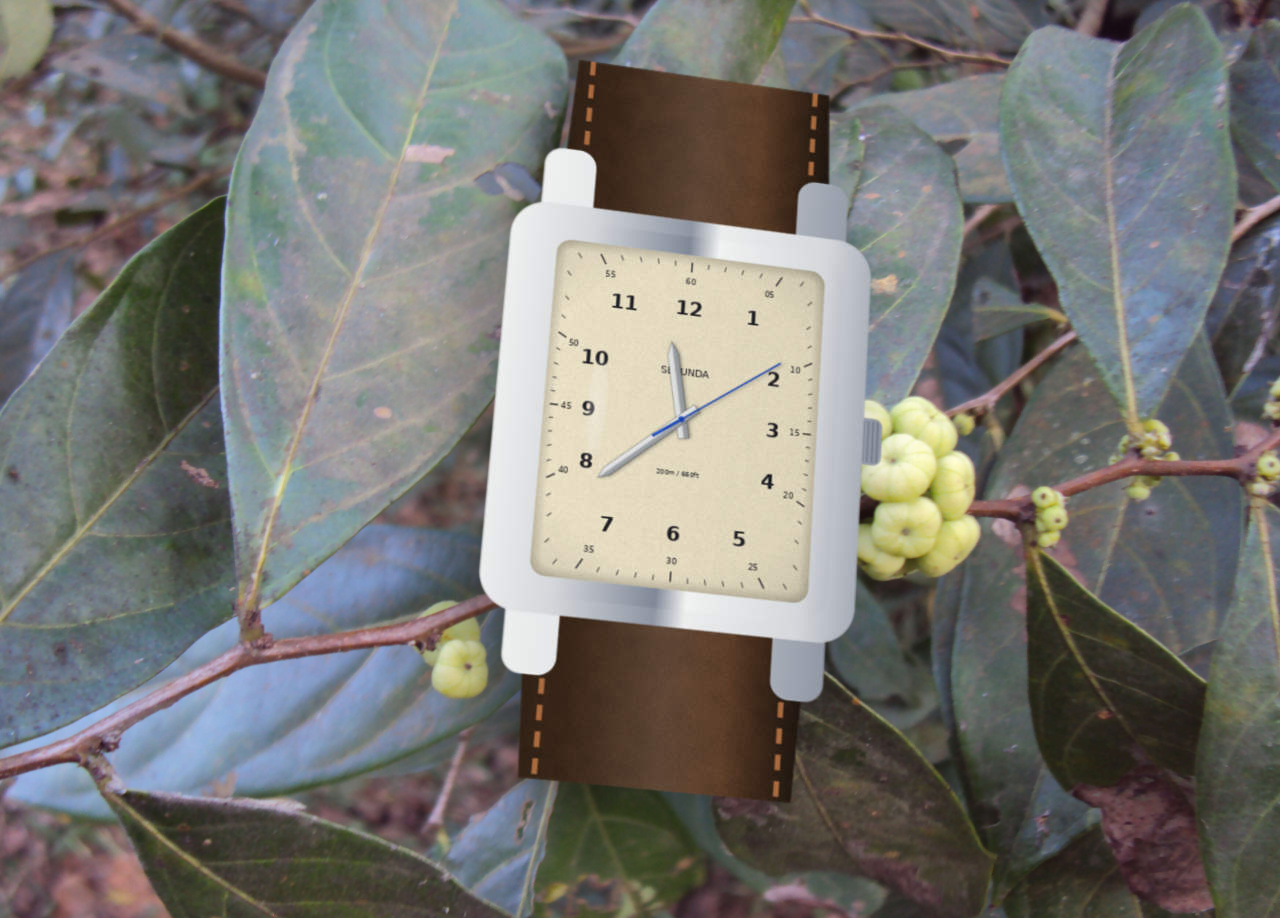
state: 11:38:09
